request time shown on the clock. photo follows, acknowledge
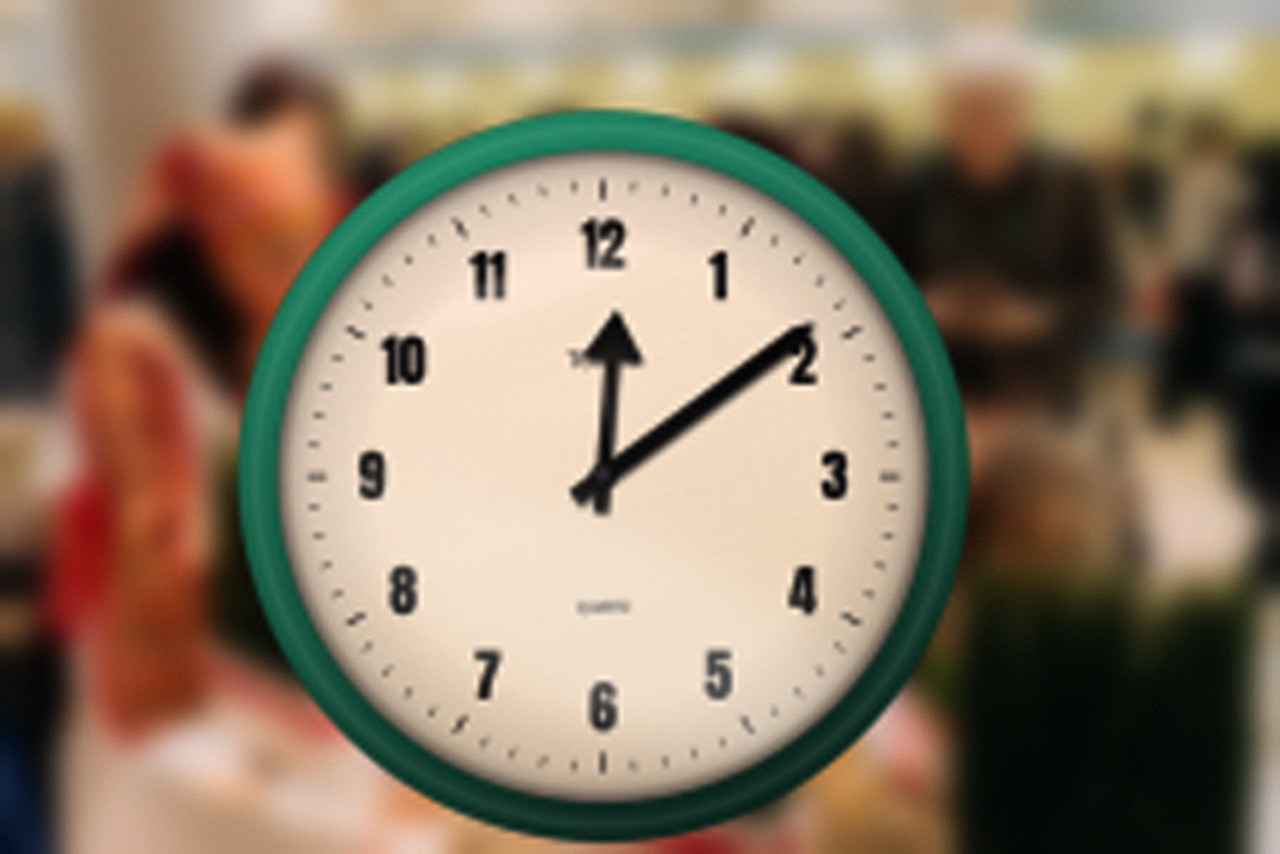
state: 12:09
